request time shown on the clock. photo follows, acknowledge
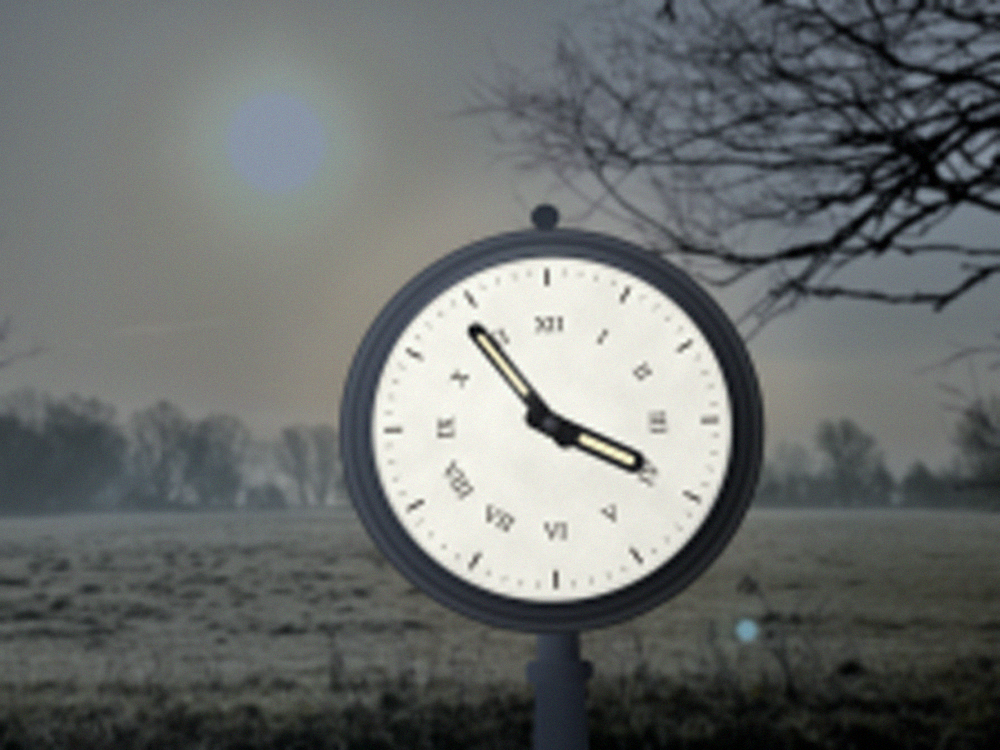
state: 3:54
